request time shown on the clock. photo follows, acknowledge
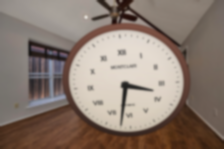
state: 3:32
